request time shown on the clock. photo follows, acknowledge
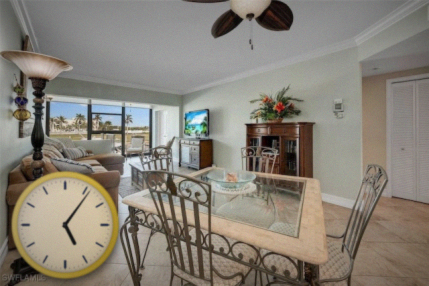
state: 5:06
